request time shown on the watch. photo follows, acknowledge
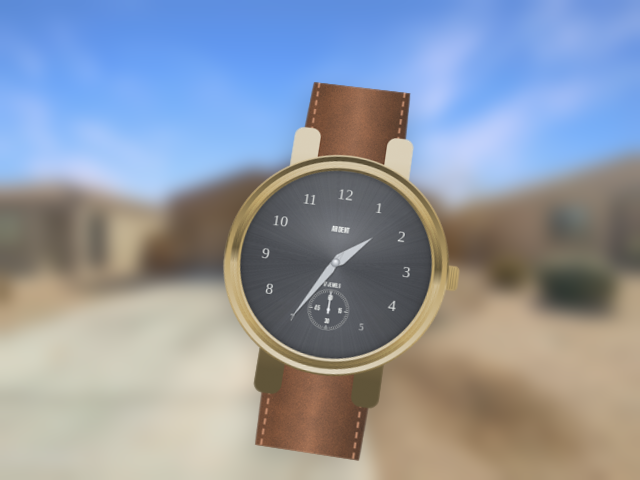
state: 1:35
